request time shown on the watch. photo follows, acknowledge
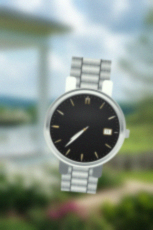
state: 7:37
